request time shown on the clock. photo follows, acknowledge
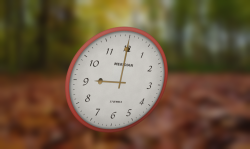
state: 9:00
